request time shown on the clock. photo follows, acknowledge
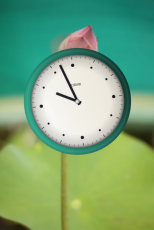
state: 9:57
